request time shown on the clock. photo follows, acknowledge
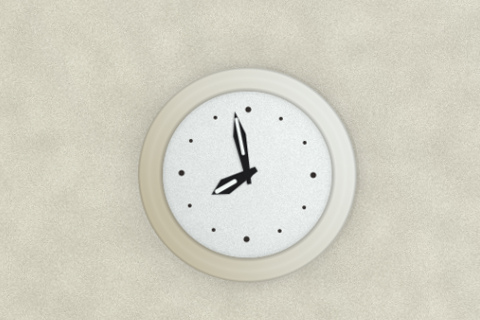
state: 7:58
